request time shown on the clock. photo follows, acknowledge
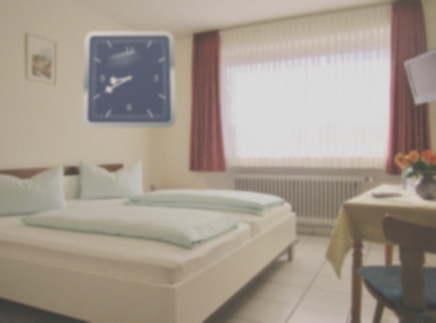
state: 8:40
